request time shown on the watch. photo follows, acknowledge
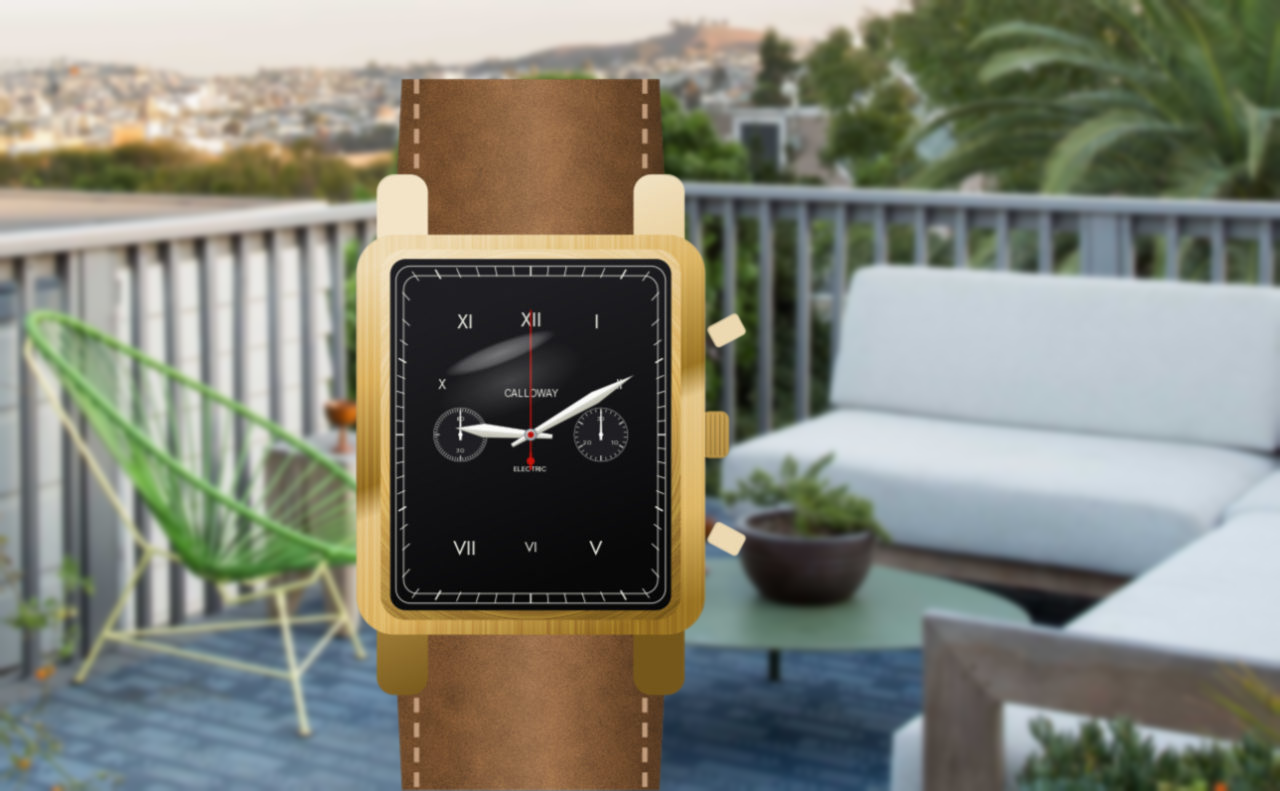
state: 9:10
